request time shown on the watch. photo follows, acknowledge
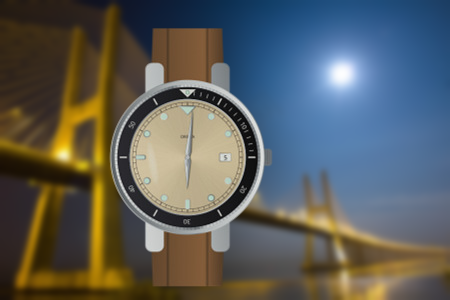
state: 6:01
